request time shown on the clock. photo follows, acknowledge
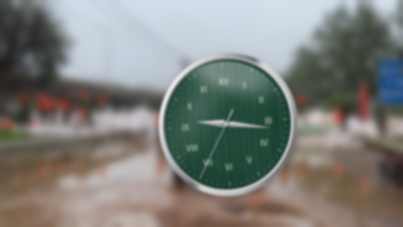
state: 9:16:35
